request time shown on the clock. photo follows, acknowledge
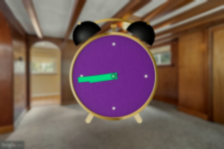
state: 8:44
